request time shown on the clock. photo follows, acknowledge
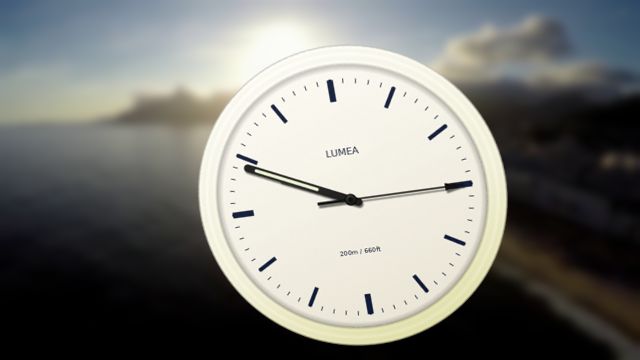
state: 9:49:15
